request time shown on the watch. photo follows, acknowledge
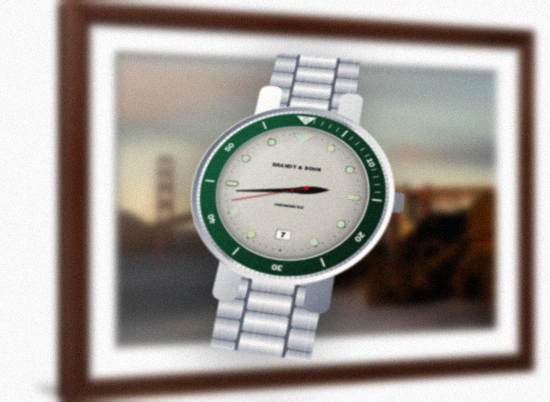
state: 2:43:42
